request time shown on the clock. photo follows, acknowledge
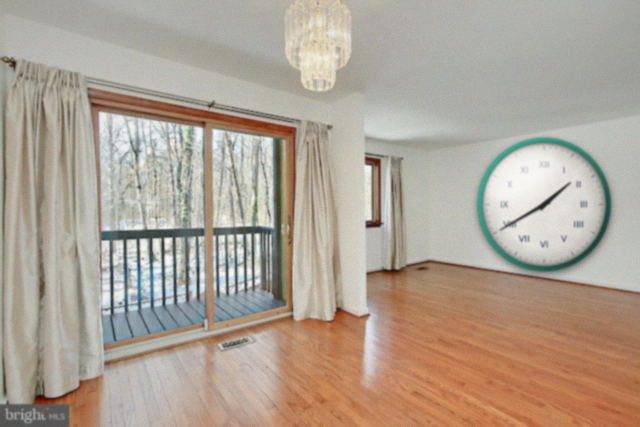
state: 1:40
